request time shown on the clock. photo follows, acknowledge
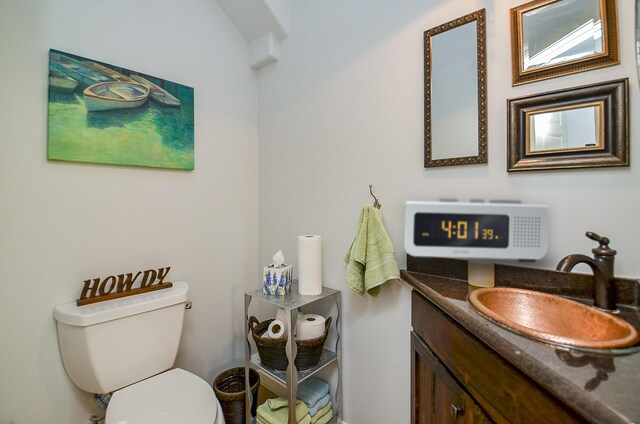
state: 4:01
